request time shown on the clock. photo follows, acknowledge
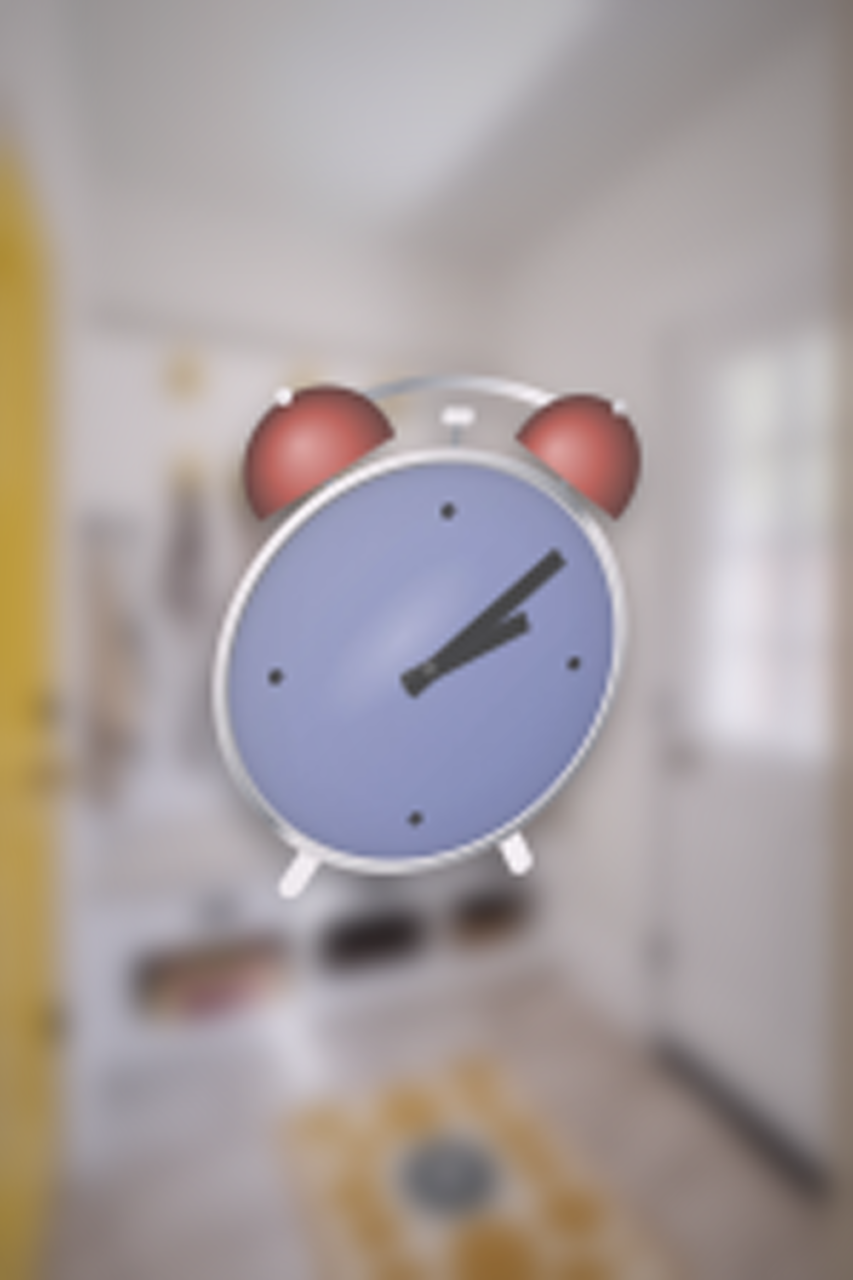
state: 2:08
